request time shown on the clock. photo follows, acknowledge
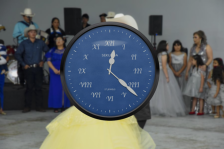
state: 12:22
